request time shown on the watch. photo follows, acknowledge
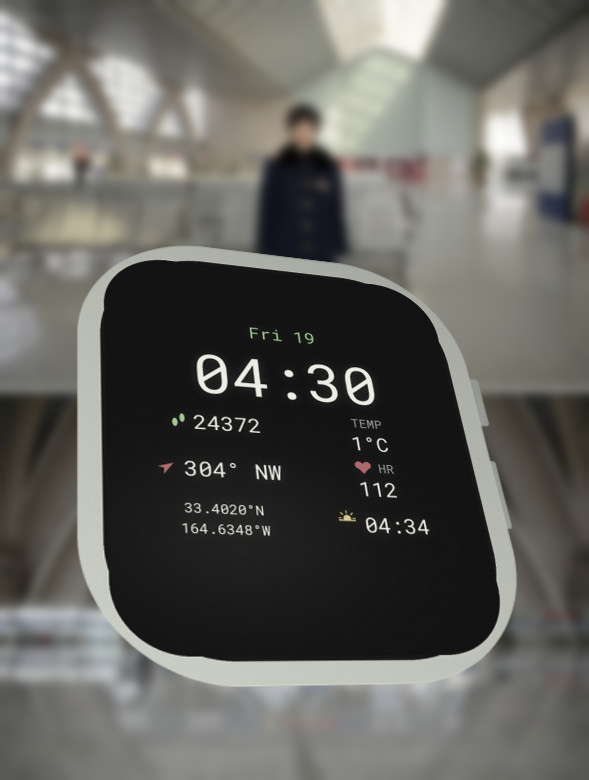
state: 4:30
